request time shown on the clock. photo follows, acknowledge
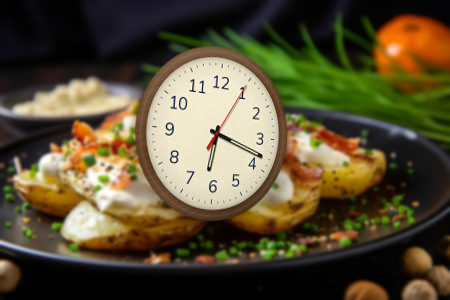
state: 6:18:05
